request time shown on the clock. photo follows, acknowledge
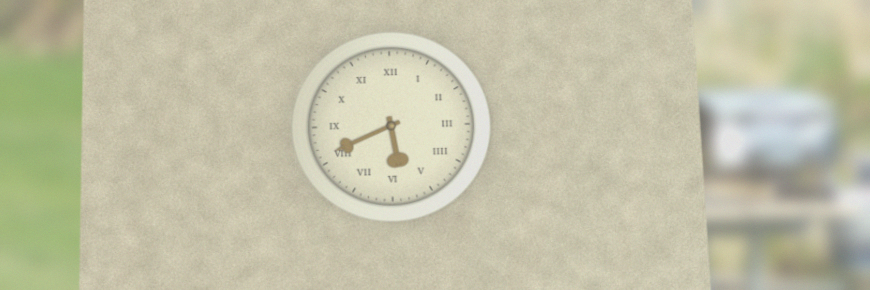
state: 5:41
